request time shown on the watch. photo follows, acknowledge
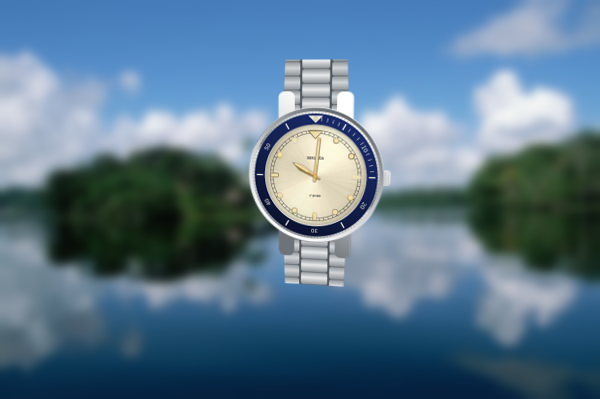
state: 10:01
